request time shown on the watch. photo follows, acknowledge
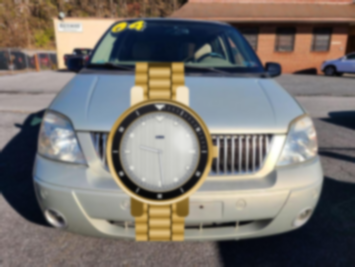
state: 9:29
